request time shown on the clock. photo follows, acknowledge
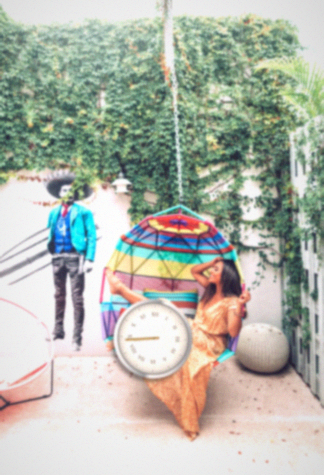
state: 8:44
